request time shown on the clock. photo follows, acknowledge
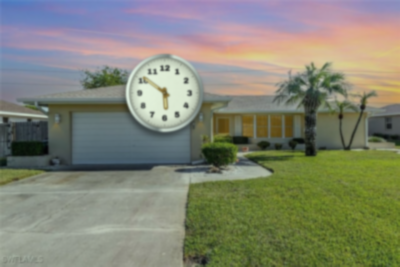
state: 5:51
